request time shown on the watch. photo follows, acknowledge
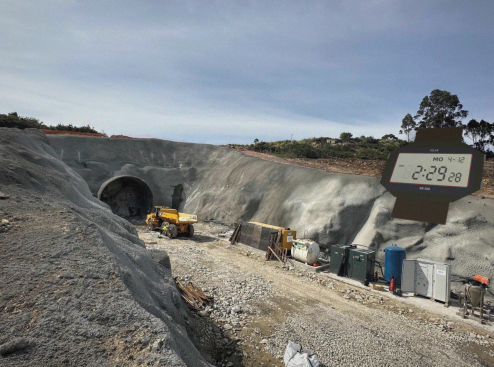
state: 2:29:28
